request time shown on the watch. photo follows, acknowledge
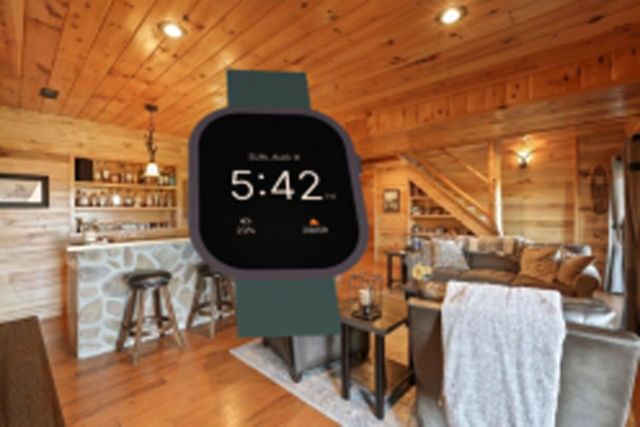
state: 5:42
